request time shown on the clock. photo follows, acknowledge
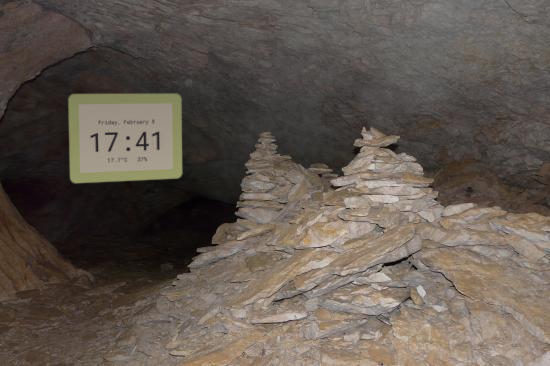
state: 17:41
